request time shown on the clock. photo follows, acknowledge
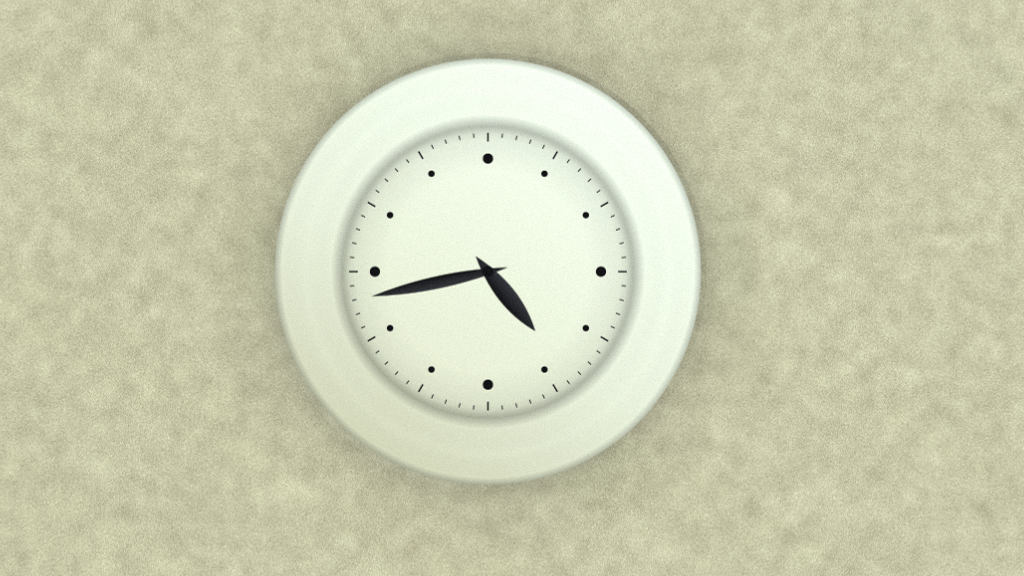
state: 4:43
